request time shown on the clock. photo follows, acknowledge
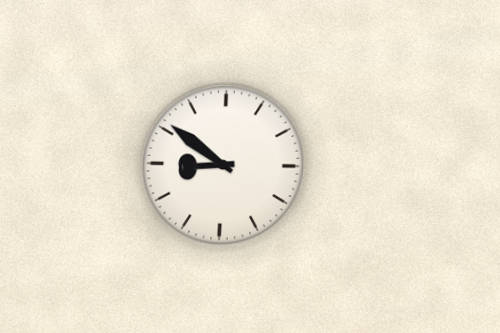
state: 8:51
